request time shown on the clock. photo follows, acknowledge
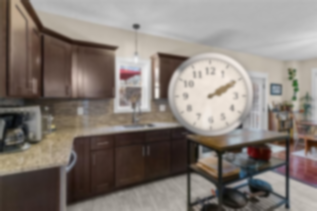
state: 2:10
